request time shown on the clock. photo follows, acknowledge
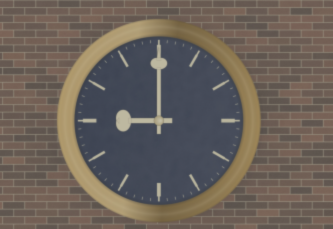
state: 9:00
